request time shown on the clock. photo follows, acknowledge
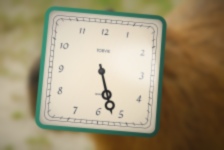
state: 5:27
